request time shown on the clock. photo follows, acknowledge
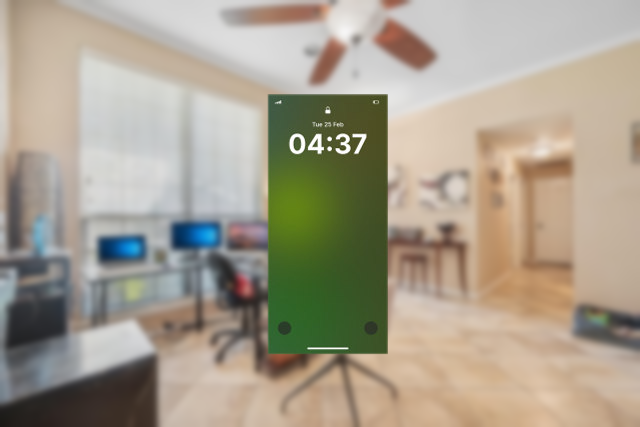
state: 4:37
